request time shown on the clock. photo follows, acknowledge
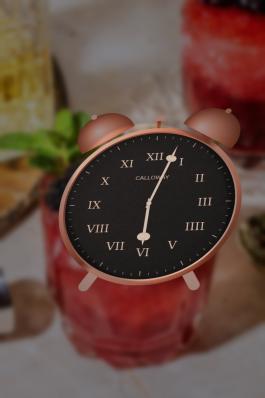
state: 6:03
